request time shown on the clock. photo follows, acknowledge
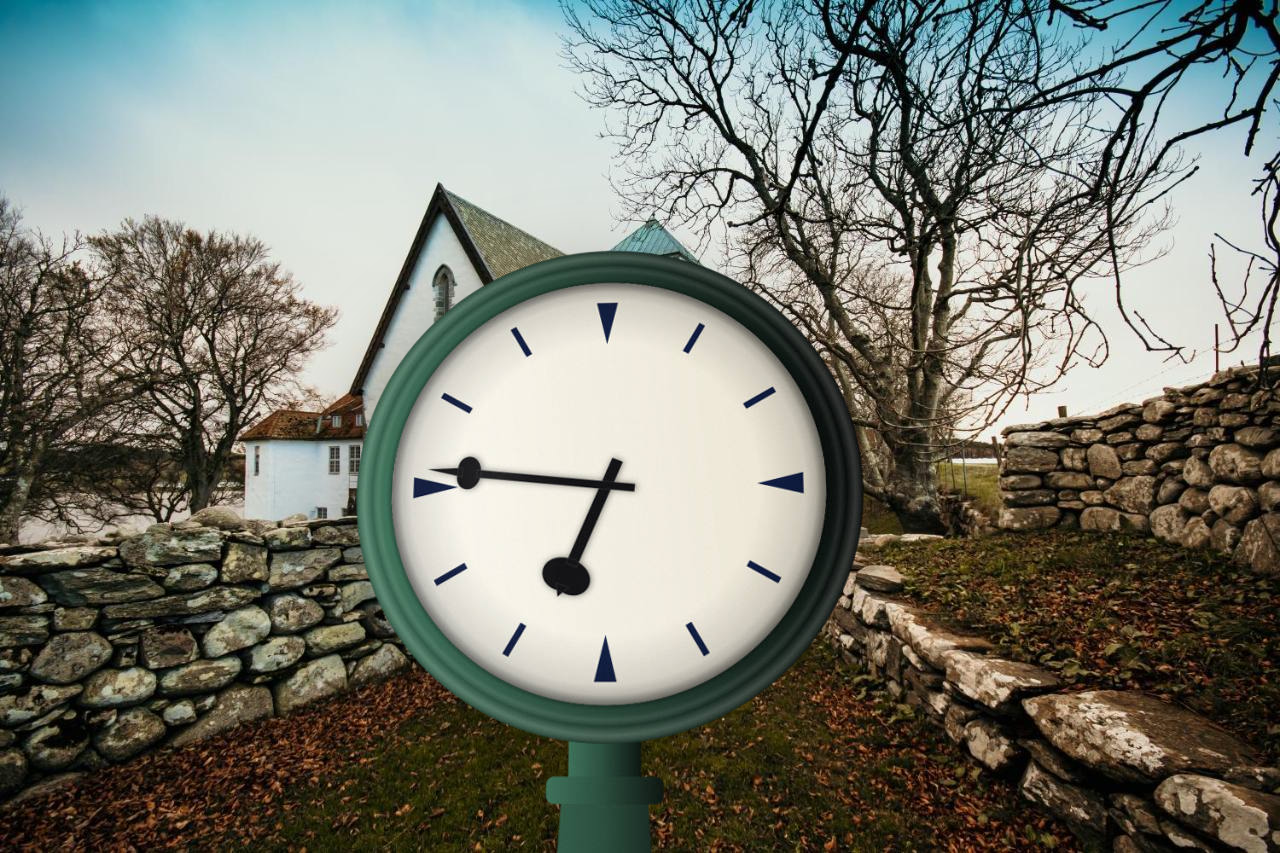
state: 6:46
